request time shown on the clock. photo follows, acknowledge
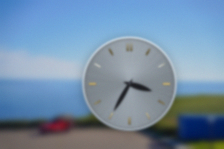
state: 3:35
